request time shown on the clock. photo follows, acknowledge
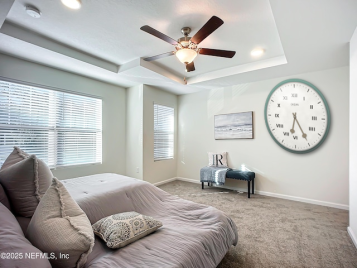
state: 6:25
